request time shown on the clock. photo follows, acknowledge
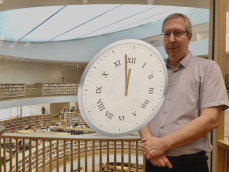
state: 11:58
